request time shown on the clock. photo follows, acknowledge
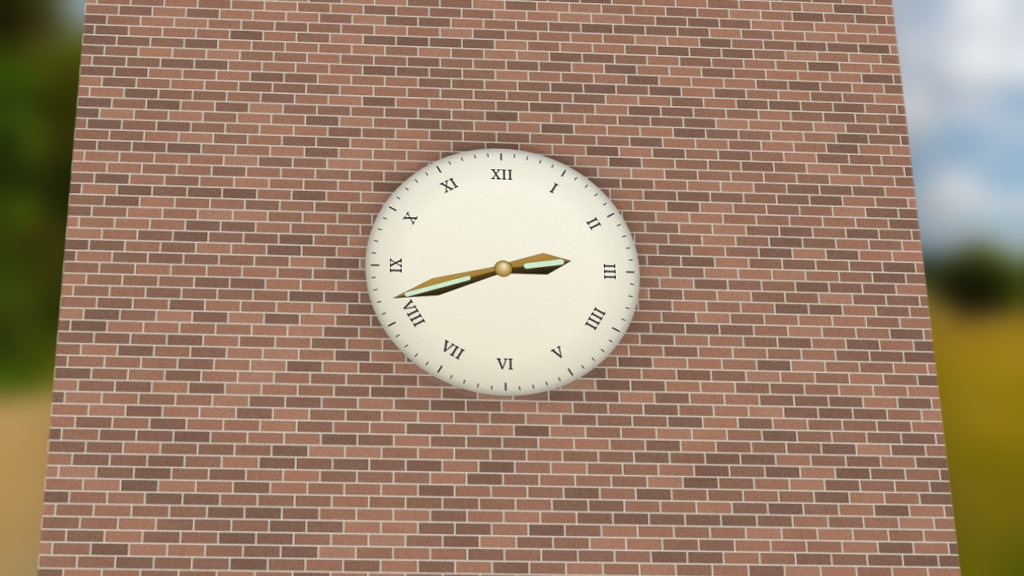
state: 2:42
